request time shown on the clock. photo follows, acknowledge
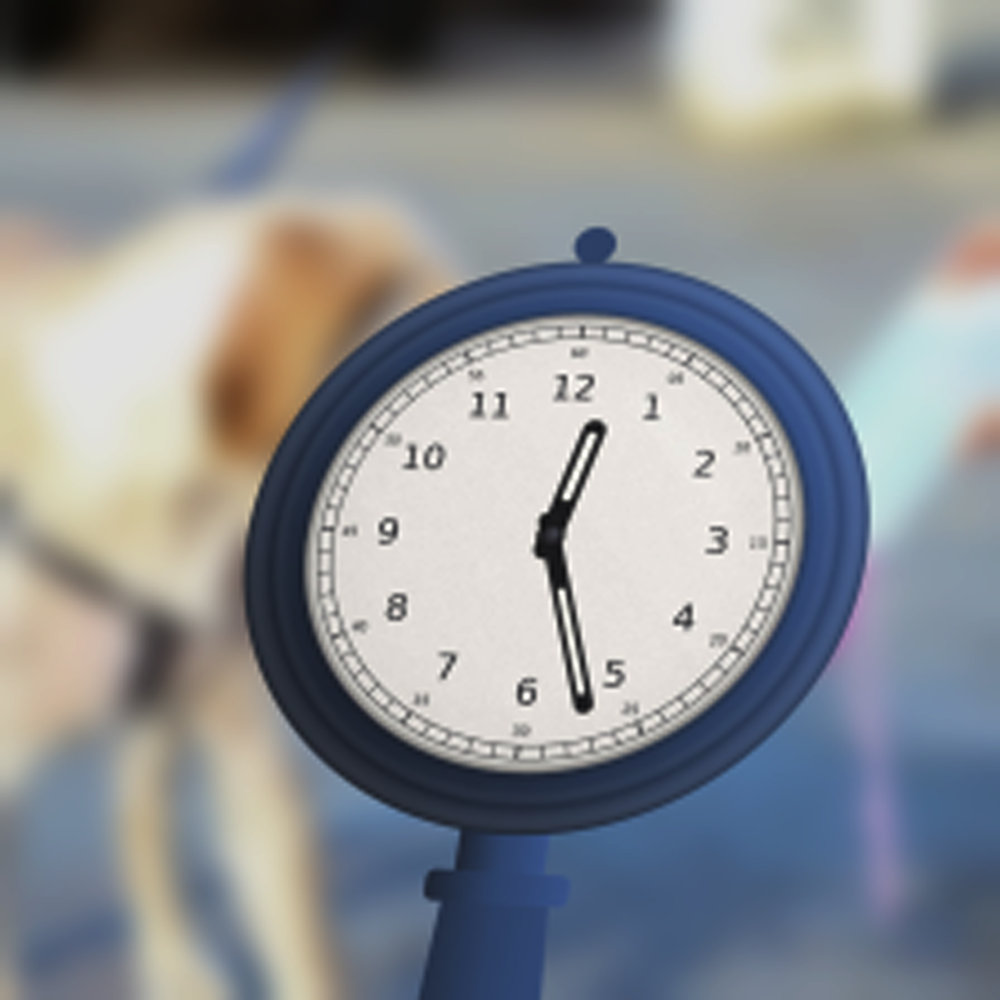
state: 12:27
